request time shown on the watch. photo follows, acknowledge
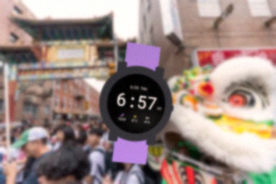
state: 6:57
